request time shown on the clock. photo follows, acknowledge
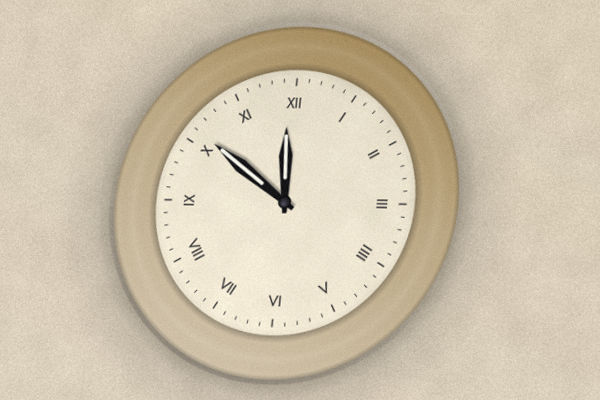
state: 11:51
